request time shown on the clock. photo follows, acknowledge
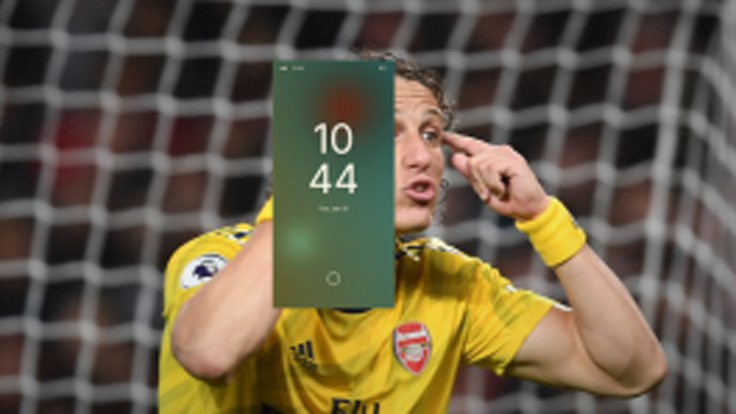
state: 10:44
